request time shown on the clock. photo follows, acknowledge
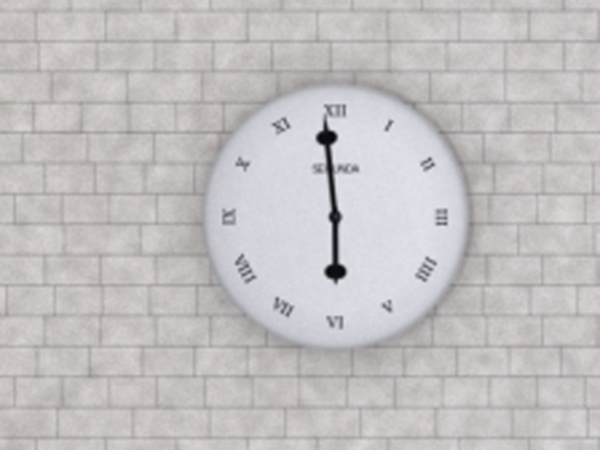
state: 5:59
